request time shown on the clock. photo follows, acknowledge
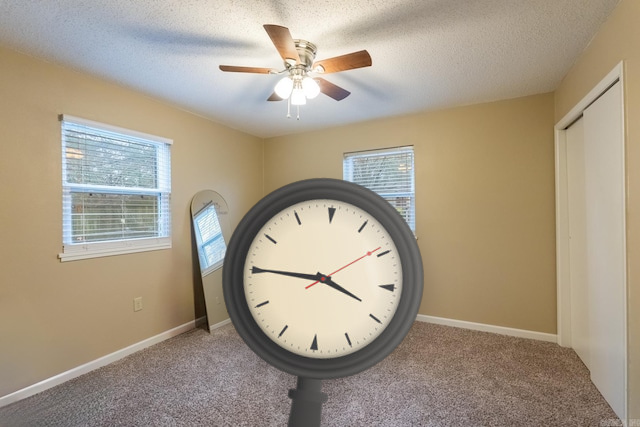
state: 3:45:09
